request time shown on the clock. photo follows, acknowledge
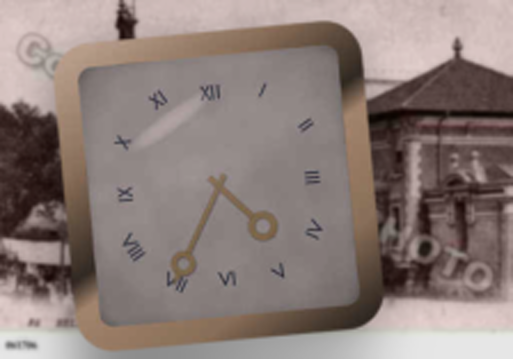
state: 4:35
